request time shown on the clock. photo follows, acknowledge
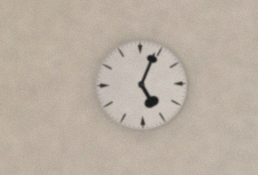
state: 5:04
